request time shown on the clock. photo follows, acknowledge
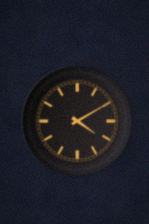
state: 4:10
